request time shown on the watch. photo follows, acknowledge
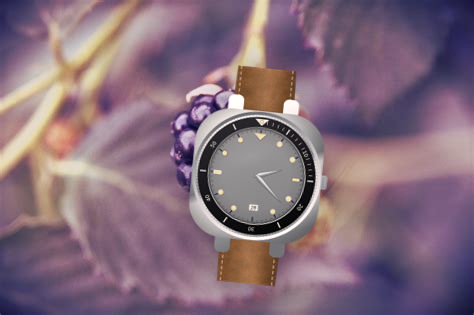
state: 2:22
